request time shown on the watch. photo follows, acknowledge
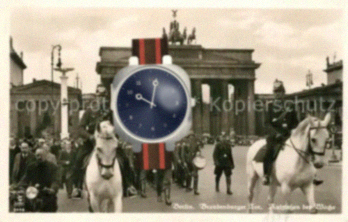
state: 10:02
